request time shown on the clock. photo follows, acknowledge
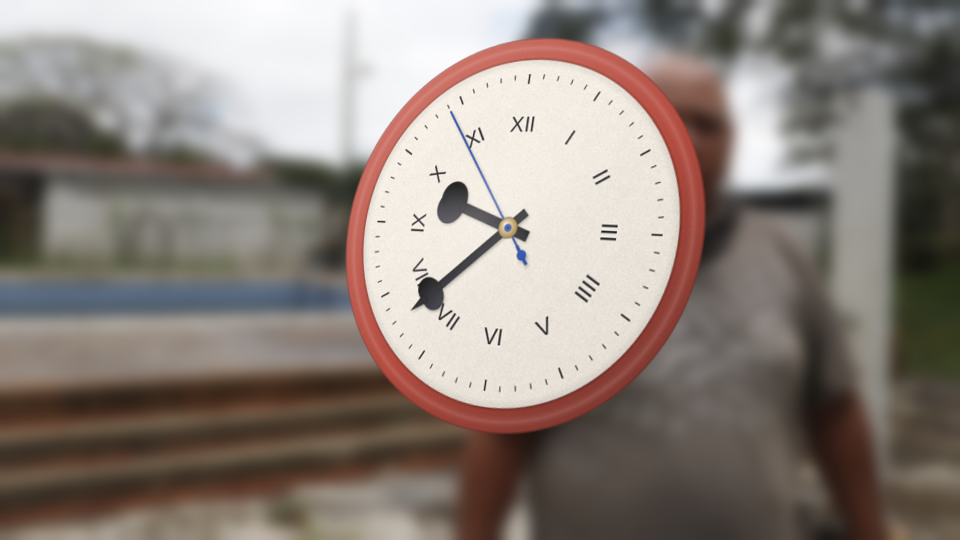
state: 9:37:54
